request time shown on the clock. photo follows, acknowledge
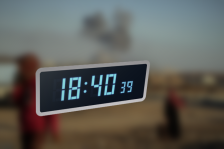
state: 18:40:39
